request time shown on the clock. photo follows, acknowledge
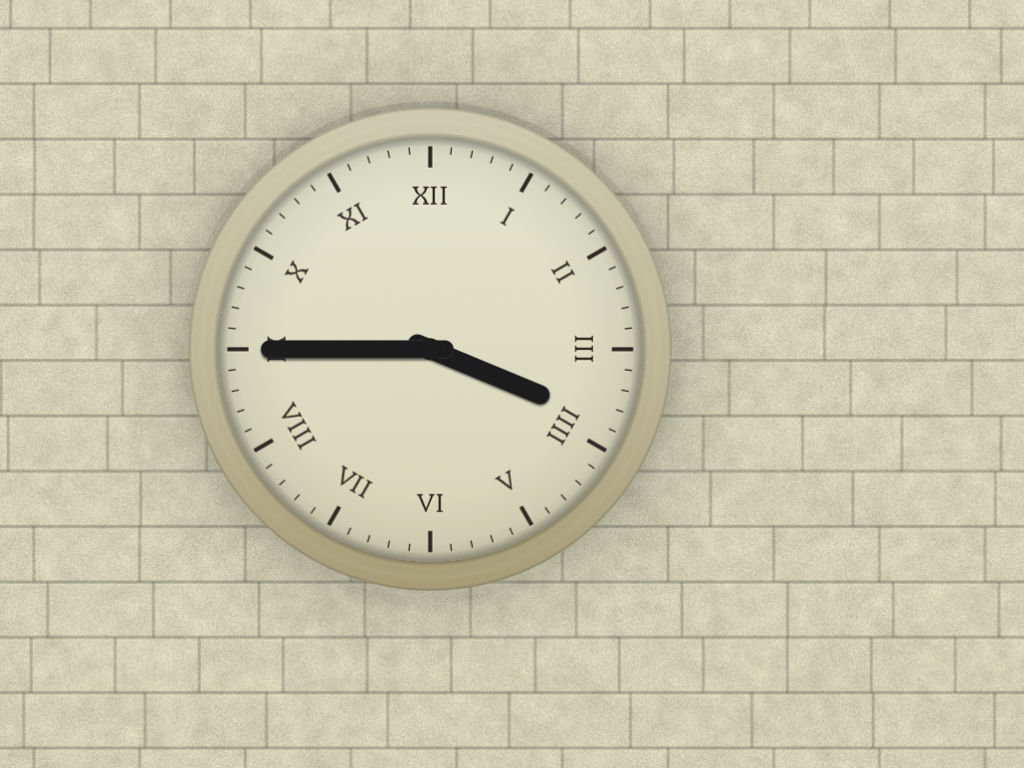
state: 3:45
